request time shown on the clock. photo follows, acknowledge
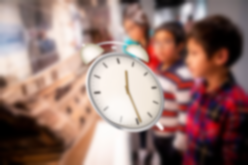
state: 12:29
